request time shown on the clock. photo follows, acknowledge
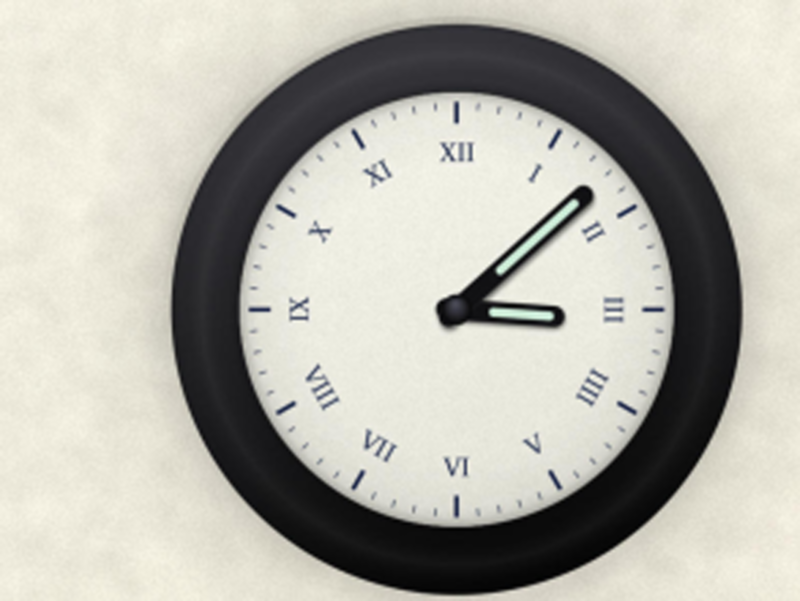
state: 3:08
